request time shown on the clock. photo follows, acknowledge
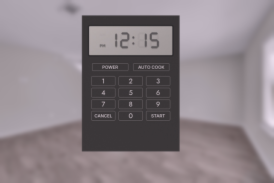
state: 12:15
